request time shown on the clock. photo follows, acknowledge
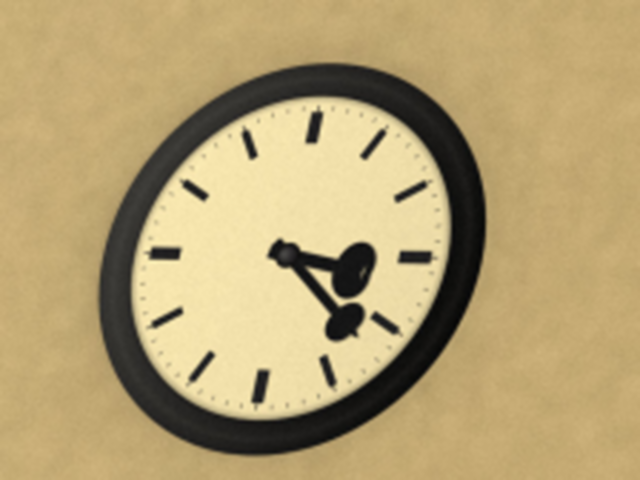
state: 3:22
